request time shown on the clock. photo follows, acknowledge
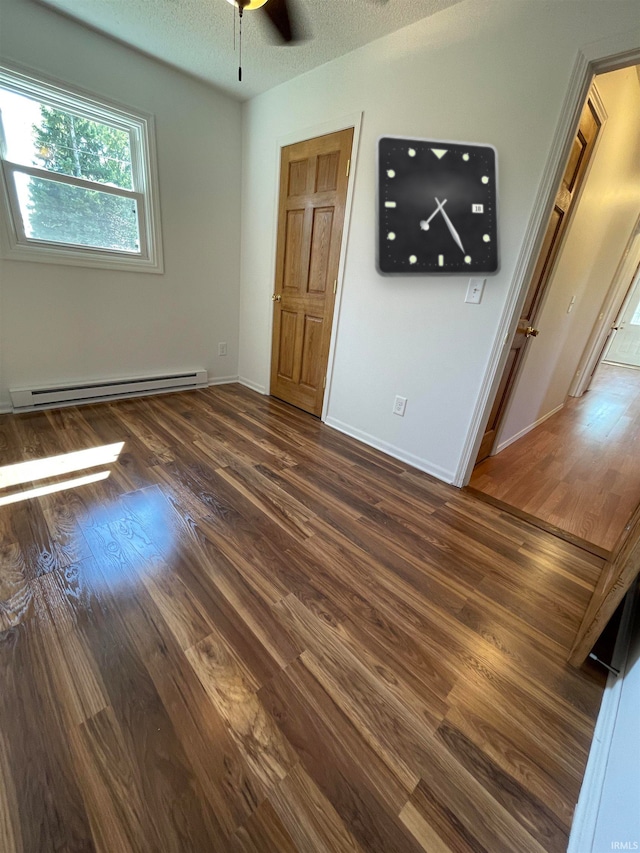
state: 7:25
